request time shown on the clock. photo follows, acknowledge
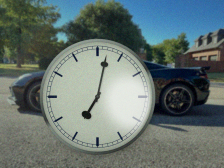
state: 7:02
